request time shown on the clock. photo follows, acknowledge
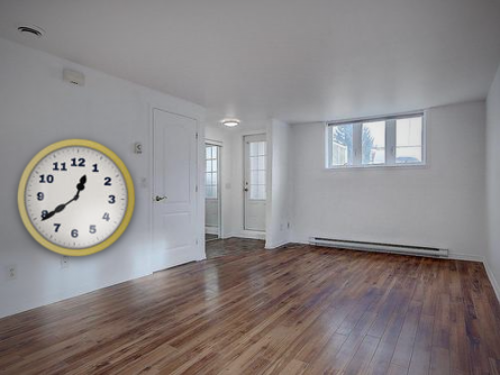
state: 12:39
